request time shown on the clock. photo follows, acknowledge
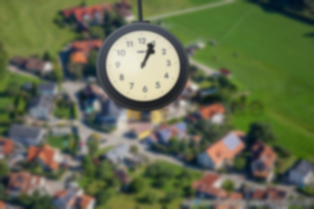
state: 1:04
